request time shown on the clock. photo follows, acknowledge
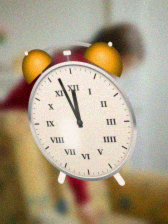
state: 11:57
